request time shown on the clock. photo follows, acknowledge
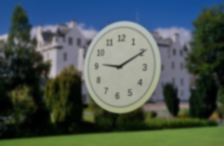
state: 9:10
